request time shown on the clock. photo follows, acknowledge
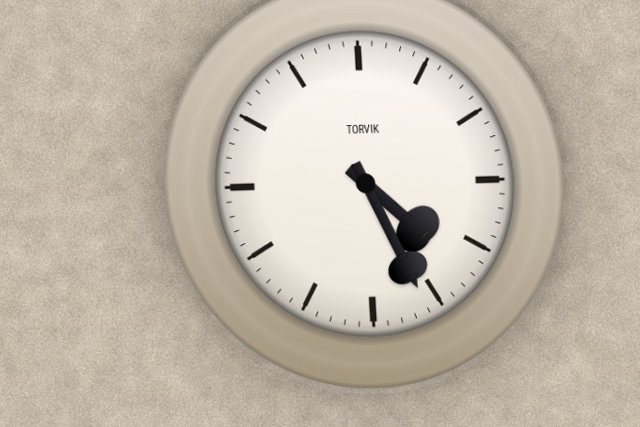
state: 4:26
